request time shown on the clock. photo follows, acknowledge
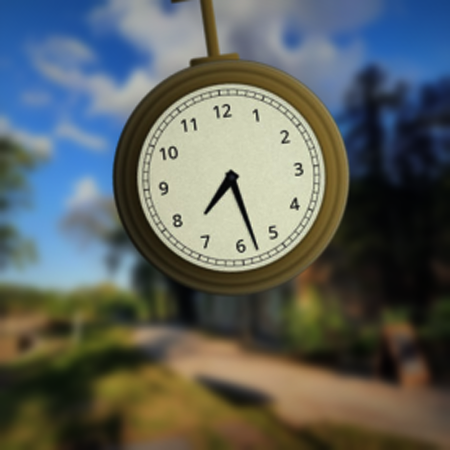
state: 7:28
